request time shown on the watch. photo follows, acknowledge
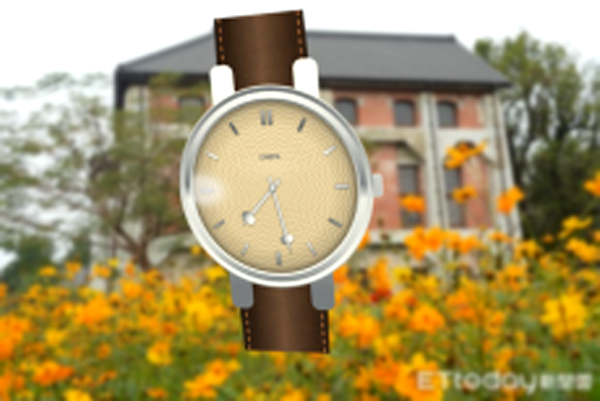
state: 7:28
